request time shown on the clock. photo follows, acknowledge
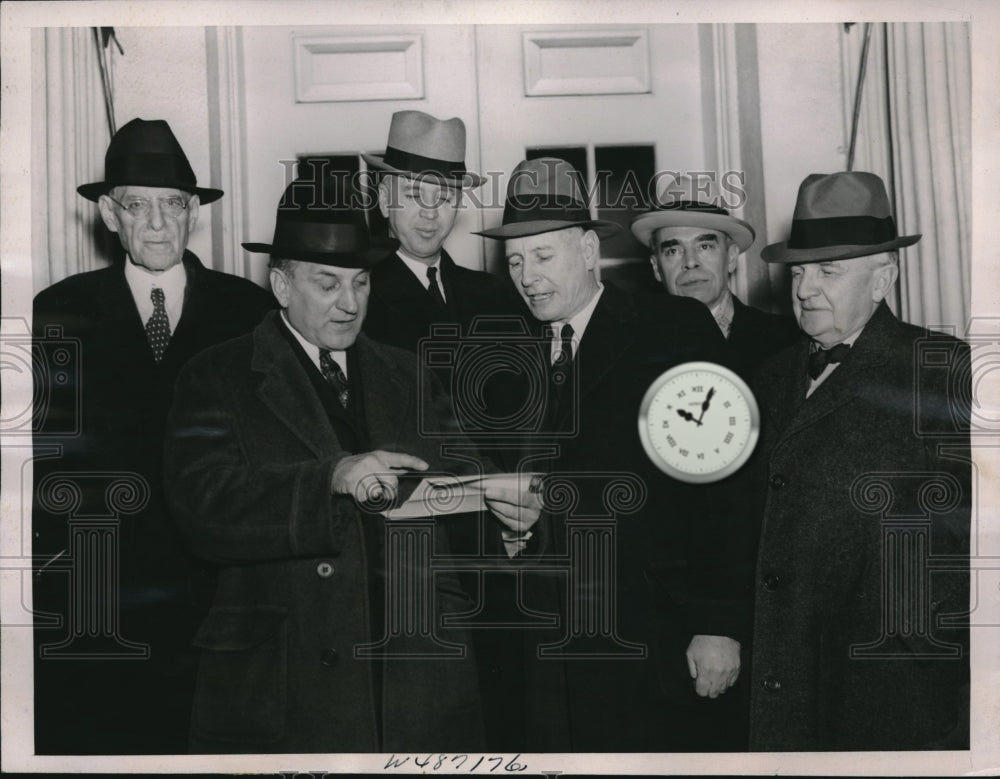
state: 10:04
